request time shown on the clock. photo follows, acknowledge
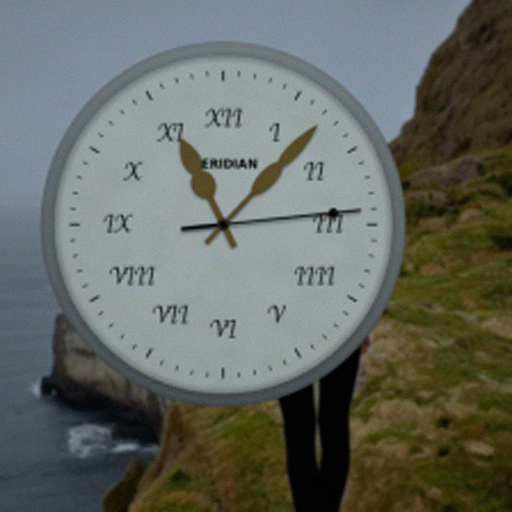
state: 11:07:14
